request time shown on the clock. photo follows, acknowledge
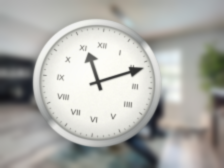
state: 11:11
